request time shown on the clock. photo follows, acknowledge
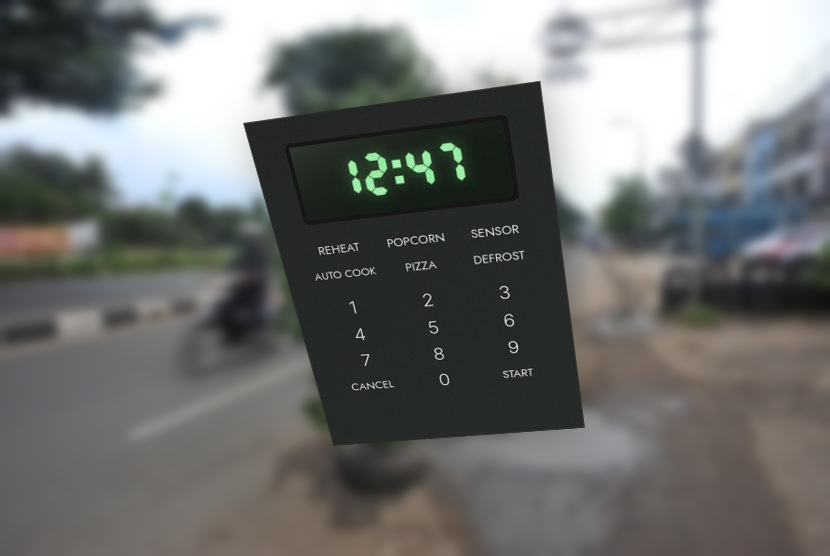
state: 12:47
